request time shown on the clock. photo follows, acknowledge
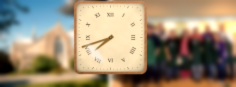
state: 7:42
